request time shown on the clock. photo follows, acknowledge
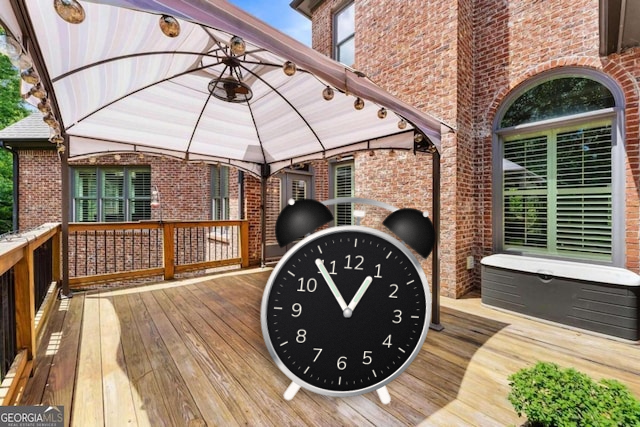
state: 12:54
